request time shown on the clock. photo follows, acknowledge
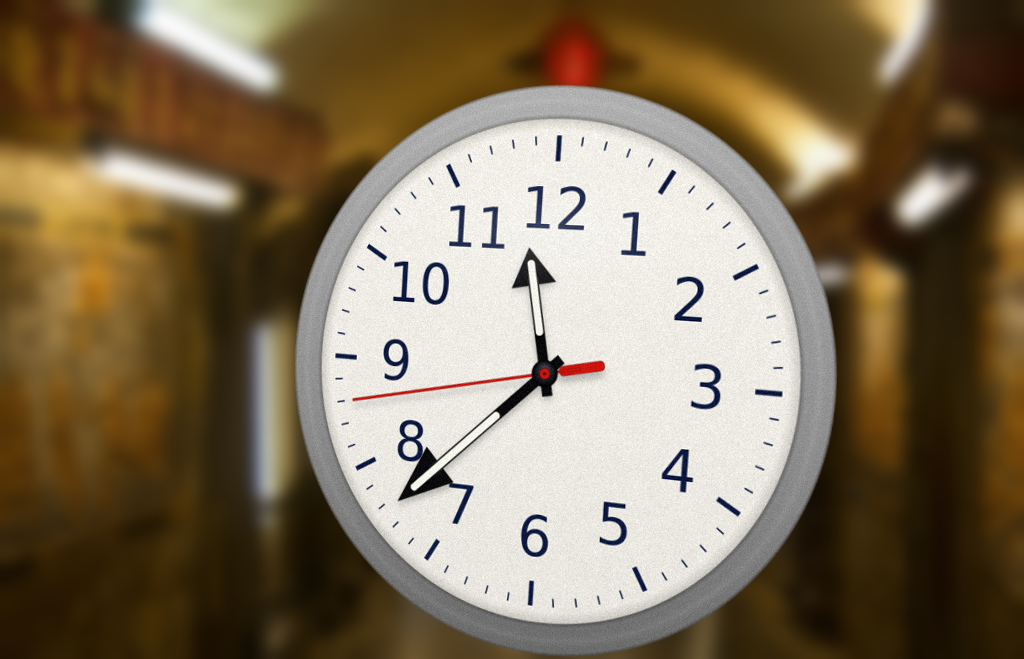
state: 11:37:43
